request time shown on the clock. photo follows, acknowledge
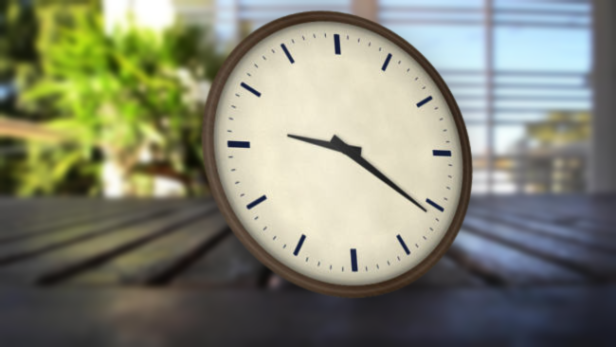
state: 9:21
